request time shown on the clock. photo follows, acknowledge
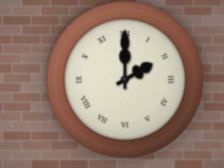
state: 2:00
